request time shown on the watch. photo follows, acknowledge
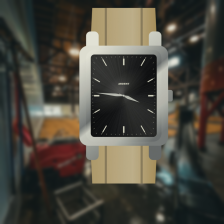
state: 3:46
